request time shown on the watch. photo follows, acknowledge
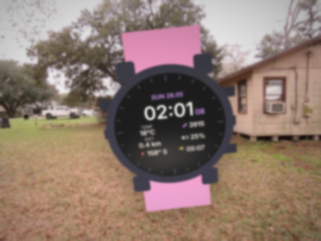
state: 2:01
